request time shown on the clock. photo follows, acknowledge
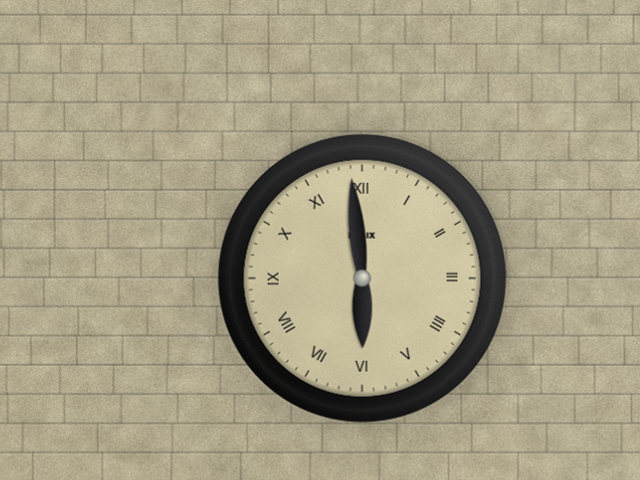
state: 5:59
